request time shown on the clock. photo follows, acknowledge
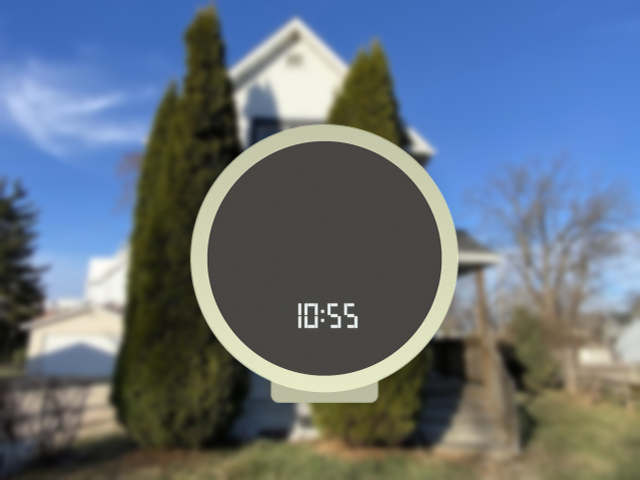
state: 10:55
